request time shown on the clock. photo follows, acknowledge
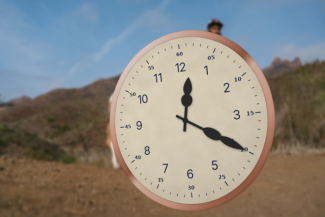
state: 12:20
